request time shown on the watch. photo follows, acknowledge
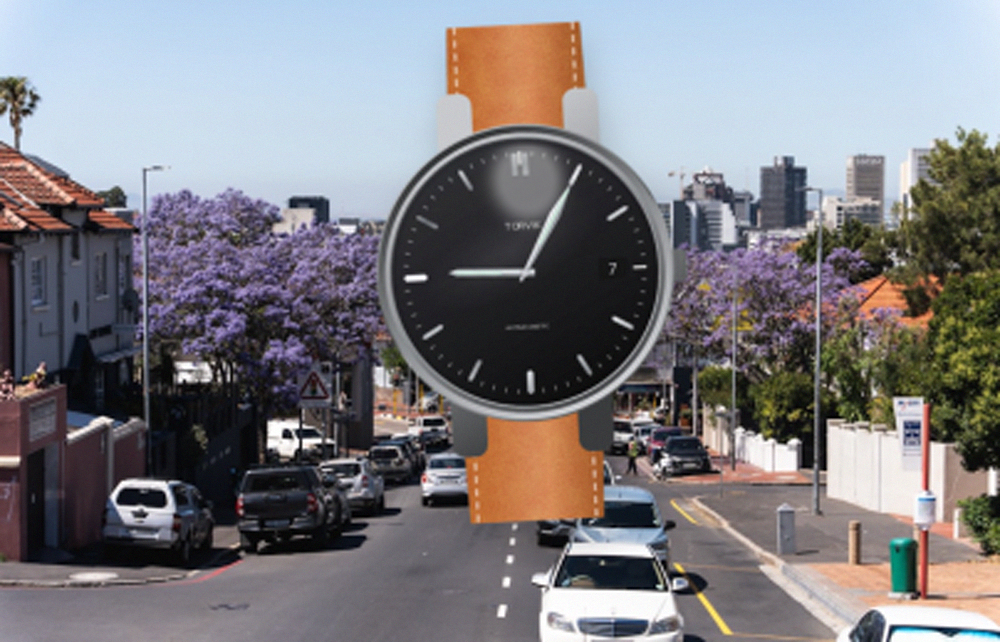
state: 9:05
